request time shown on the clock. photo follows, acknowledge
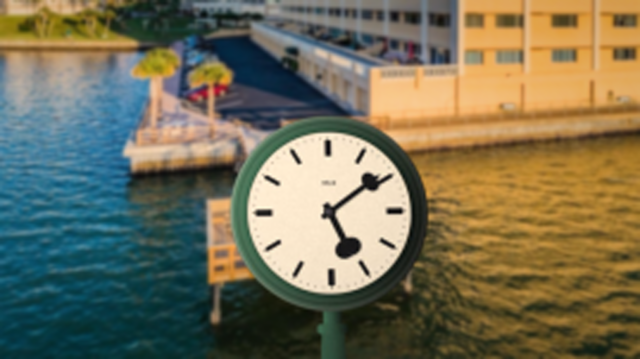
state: 5:09
